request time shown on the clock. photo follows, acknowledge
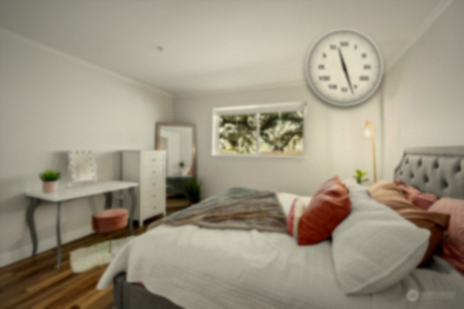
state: 11:27
